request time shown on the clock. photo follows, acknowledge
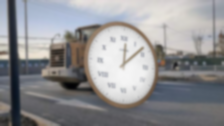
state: 12:08
